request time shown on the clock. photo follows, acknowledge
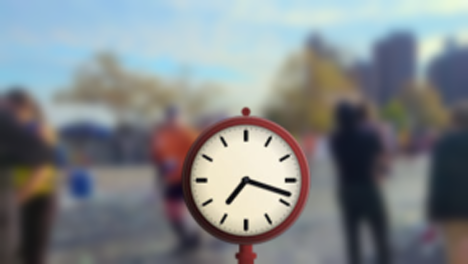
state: 7:18
